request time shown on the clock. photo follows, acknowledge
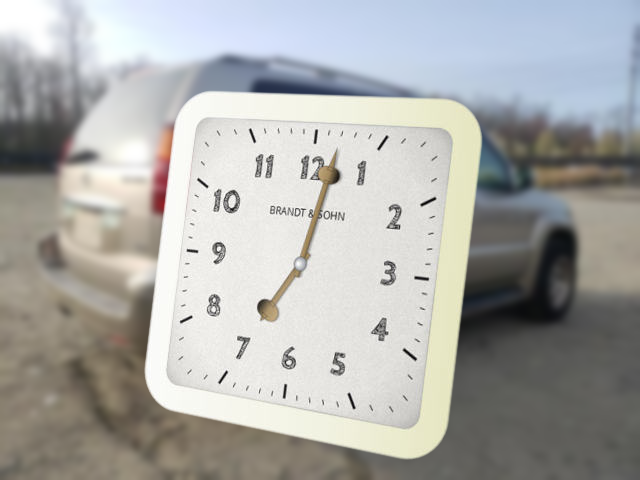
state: 7:02
